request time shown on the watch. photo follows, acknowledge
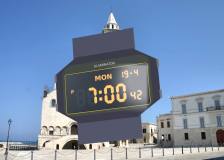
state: 7:00:42
